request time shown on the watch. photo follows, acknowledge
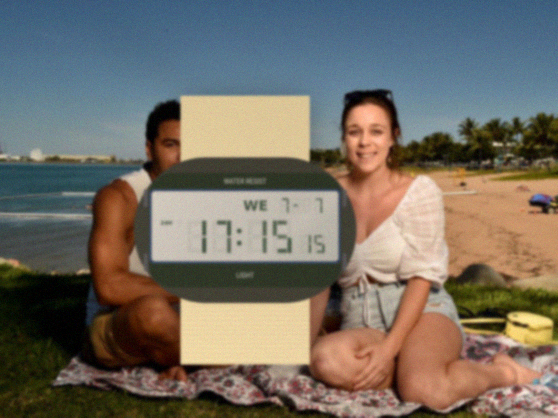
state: 17:15:15
